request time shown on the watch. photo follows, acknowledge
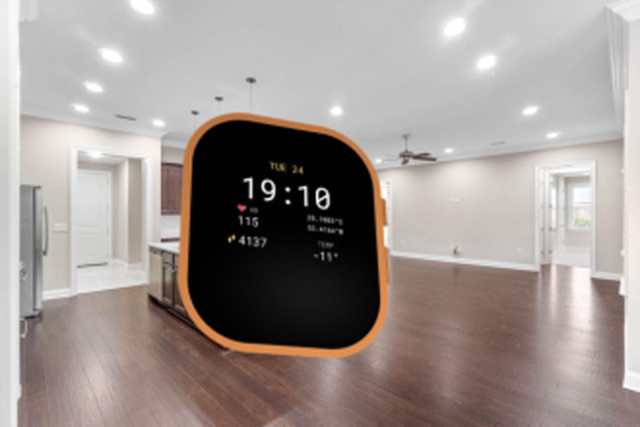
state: 19:10
